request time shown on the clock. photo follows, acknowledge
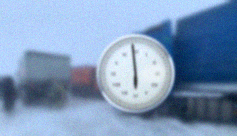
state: 5:59
